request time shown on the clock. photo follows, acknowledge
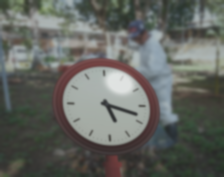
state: 5:18
